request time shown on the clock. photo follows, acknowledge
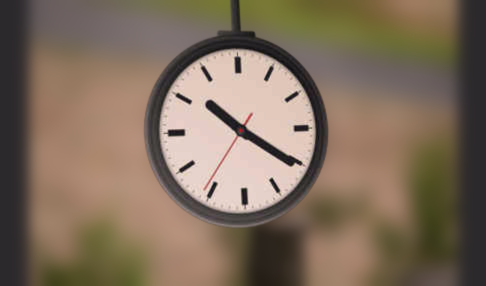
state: 10:20:36
